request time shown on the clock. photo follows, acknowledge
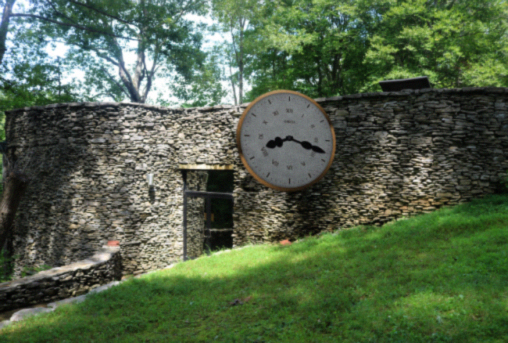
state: 8:18
